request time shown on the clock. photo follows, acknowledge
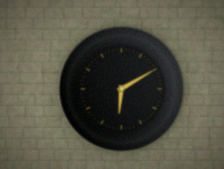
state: 6:10
